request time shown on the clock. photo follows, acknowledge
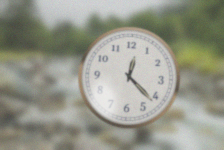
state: 12:22
